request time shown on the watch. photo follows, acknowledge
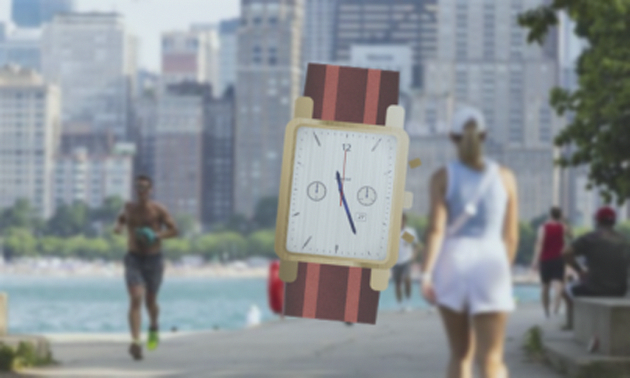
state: 11:26
